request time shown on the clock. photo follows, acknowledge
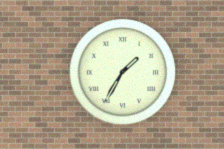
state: 1:35
